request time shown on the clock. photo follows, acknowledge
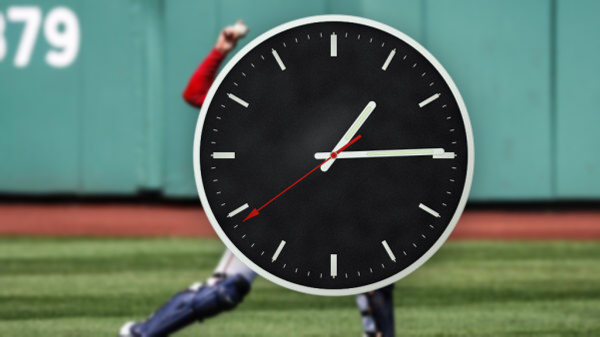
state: 1:14:39
